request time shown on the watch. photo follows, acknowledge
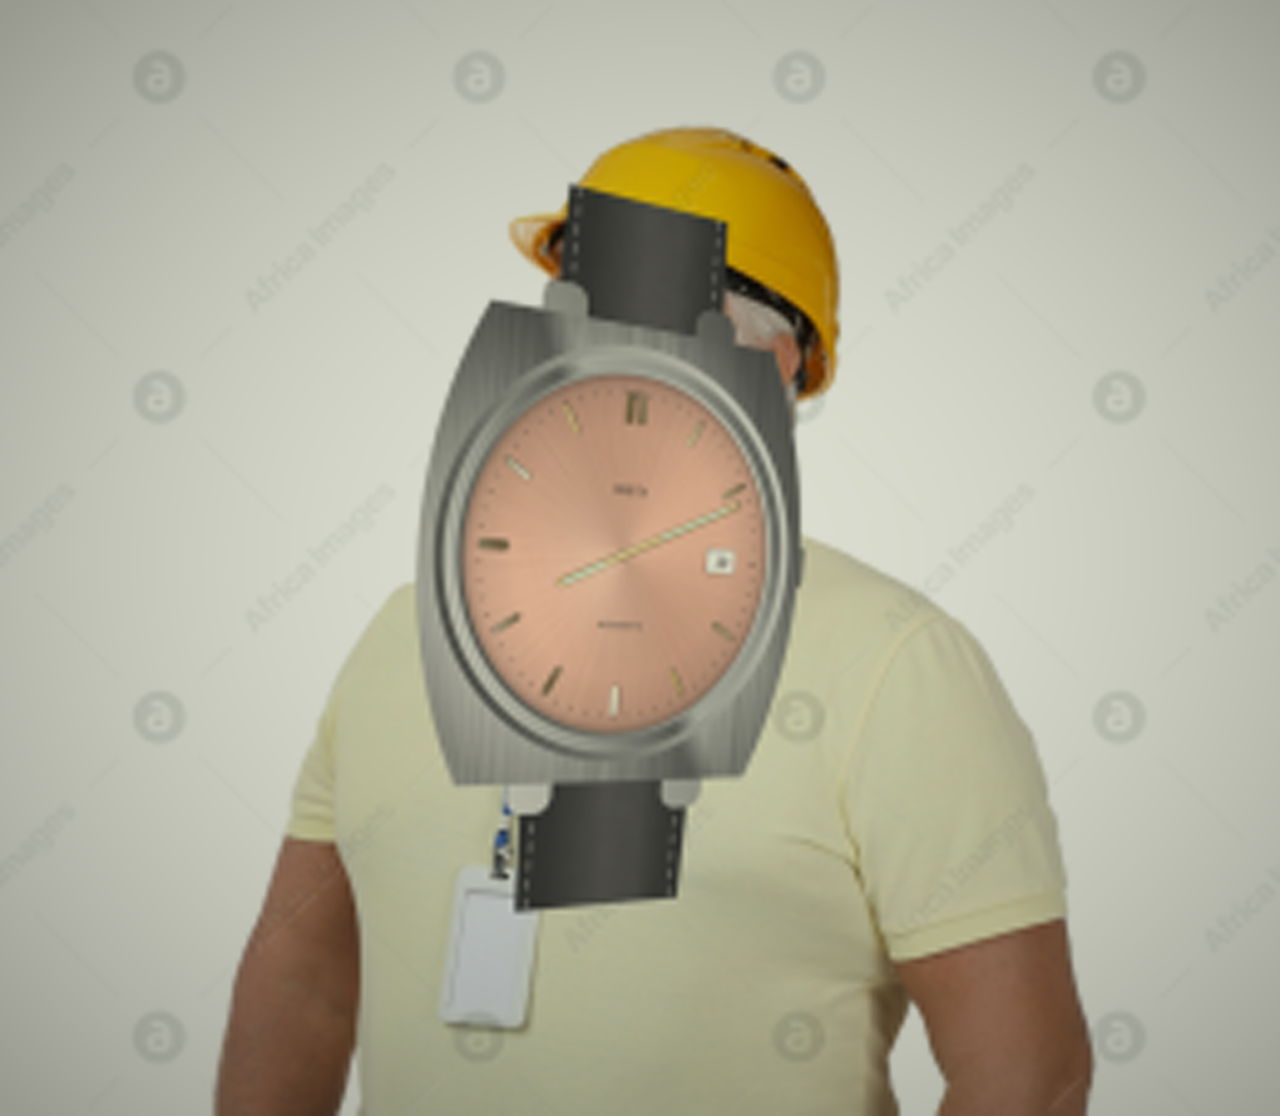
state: 8:11
